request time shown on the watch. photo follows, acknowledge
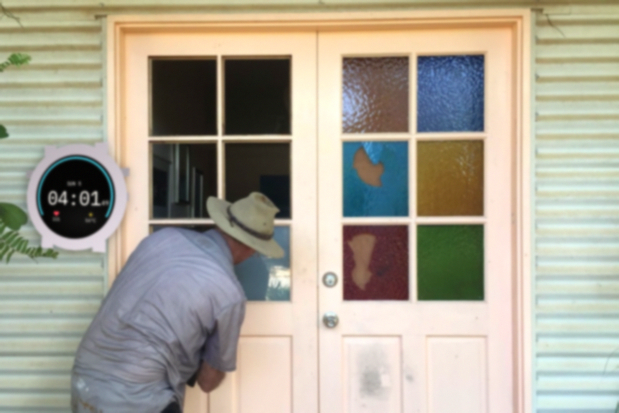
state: 4:01
